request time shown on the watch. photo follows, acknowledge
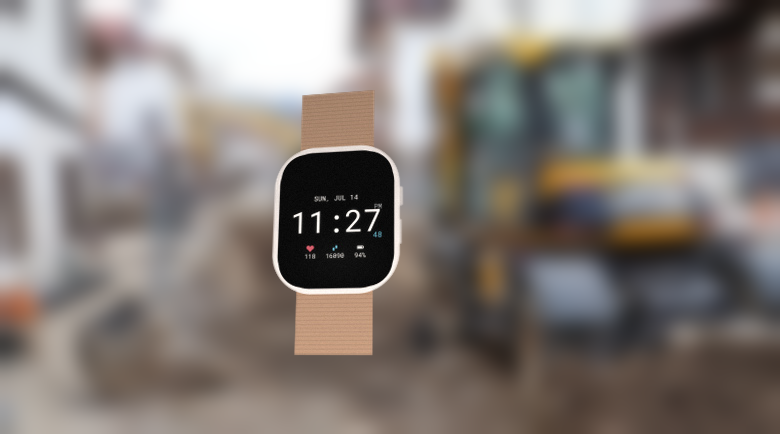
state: 11:27:48
